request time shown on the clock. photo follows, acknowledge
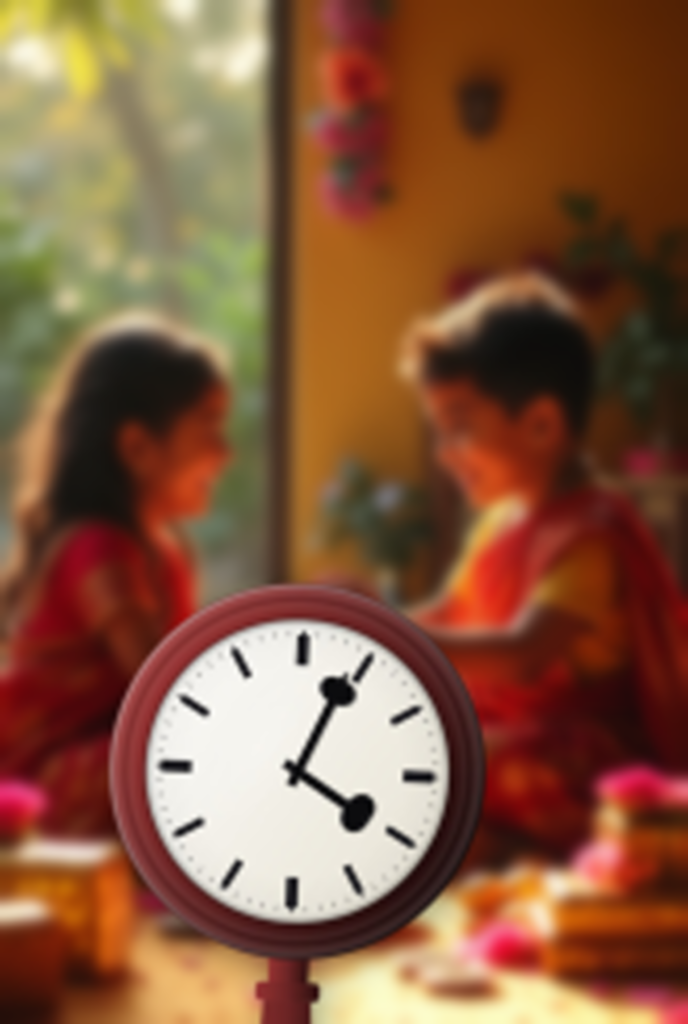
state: 4:04
